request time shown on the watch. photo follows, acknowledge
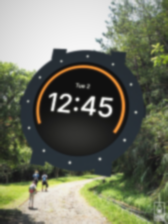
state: 12:45
